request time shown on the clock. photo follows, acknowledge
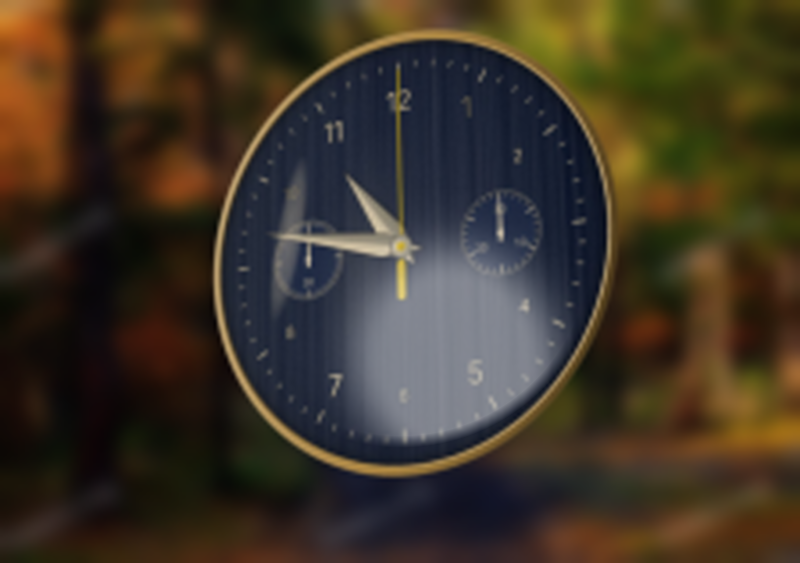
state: 10:47
